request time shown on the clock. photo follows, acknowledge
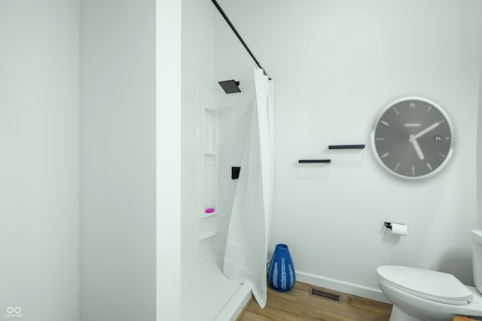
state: 5:10
